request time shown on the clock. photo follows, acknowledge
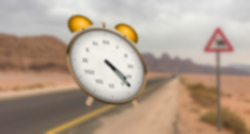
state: 4:23
